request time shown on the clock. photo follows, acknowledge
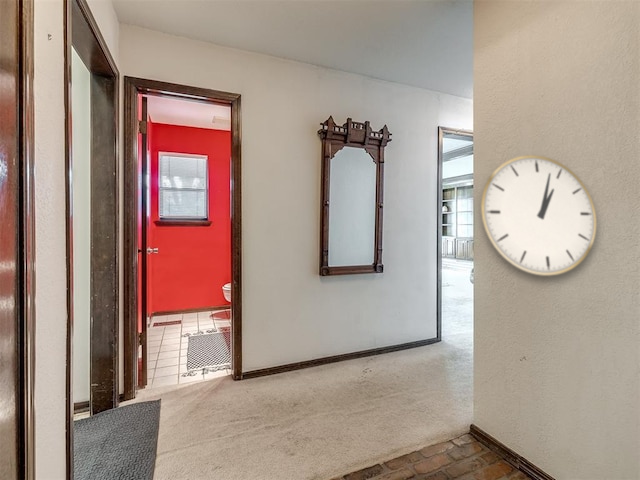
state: 1:03
